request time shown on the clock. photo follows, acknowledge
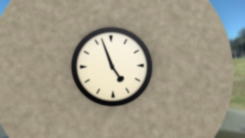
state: 4:57
